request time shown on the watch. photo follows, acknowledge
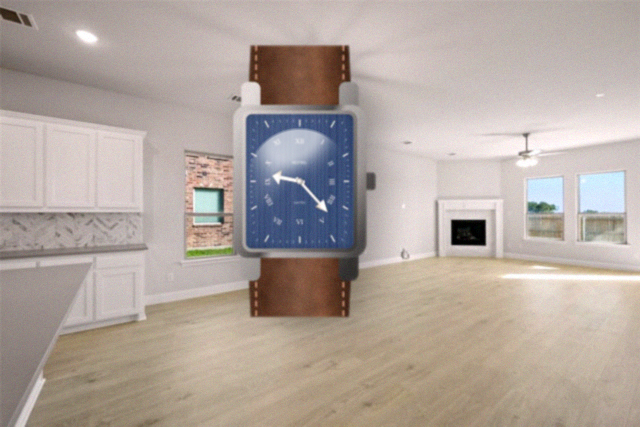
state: 9:23
